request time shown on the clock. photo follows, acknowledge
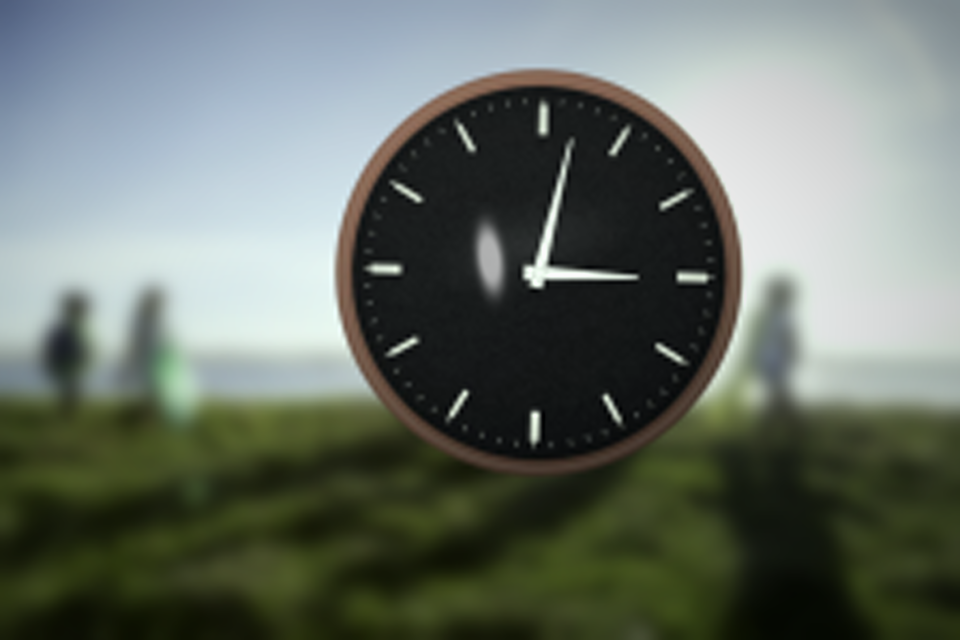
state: 3:02
